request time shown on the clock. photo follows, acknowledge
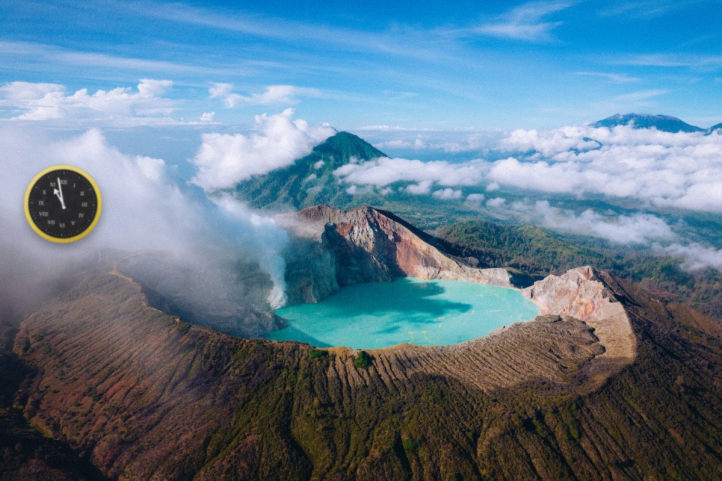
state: 10:58
